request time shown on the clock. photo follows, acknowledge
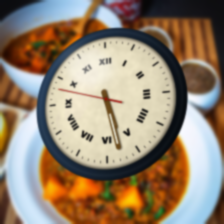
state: 5:27:48
